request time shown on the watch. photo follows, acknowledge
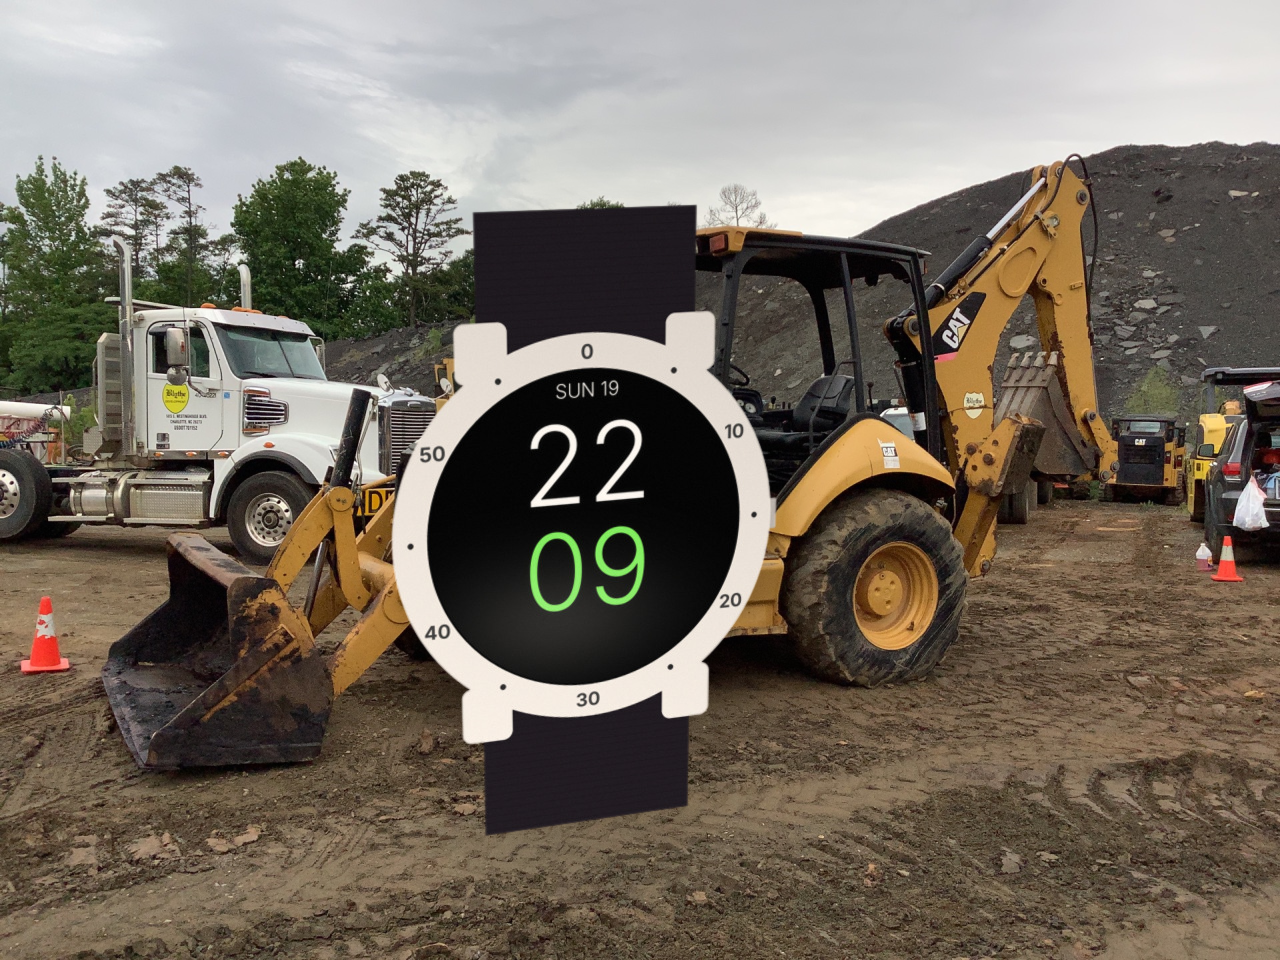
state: 22:09
